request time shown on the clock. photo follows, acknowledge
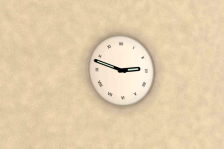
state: 2:48
